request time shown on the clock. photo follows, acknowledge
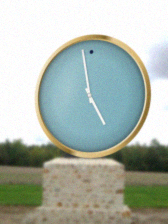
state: 4:58
